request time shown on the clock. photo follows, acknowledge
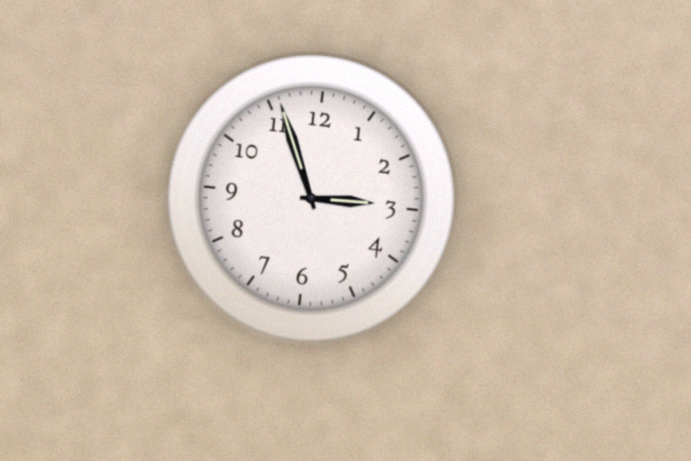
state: 2:56
